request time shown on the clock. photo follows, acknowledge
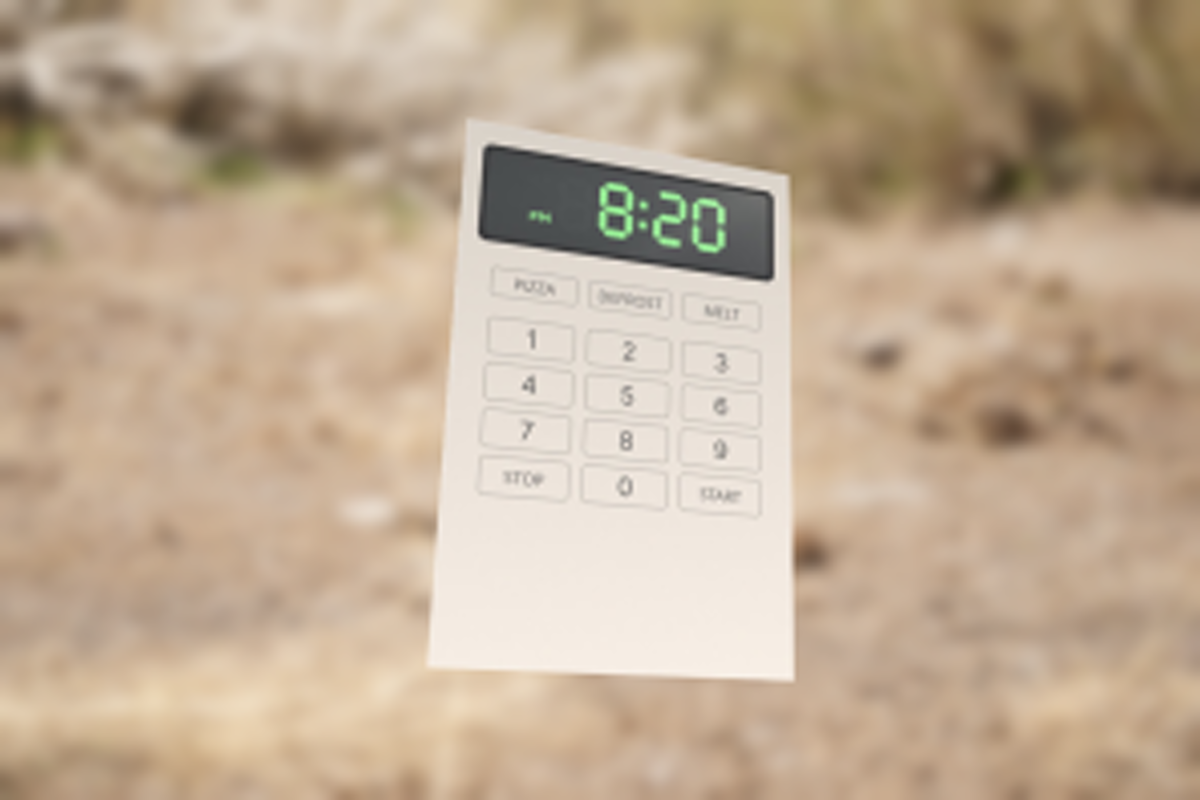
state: 8:20
